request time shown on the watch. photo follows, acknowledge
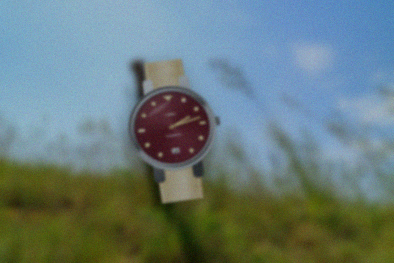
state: 2:13
